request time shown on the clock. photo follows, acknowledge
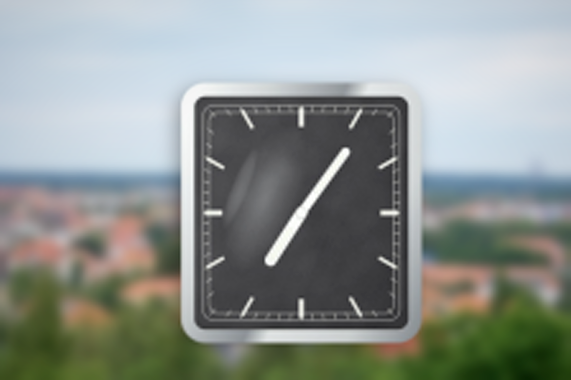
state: 7:06
